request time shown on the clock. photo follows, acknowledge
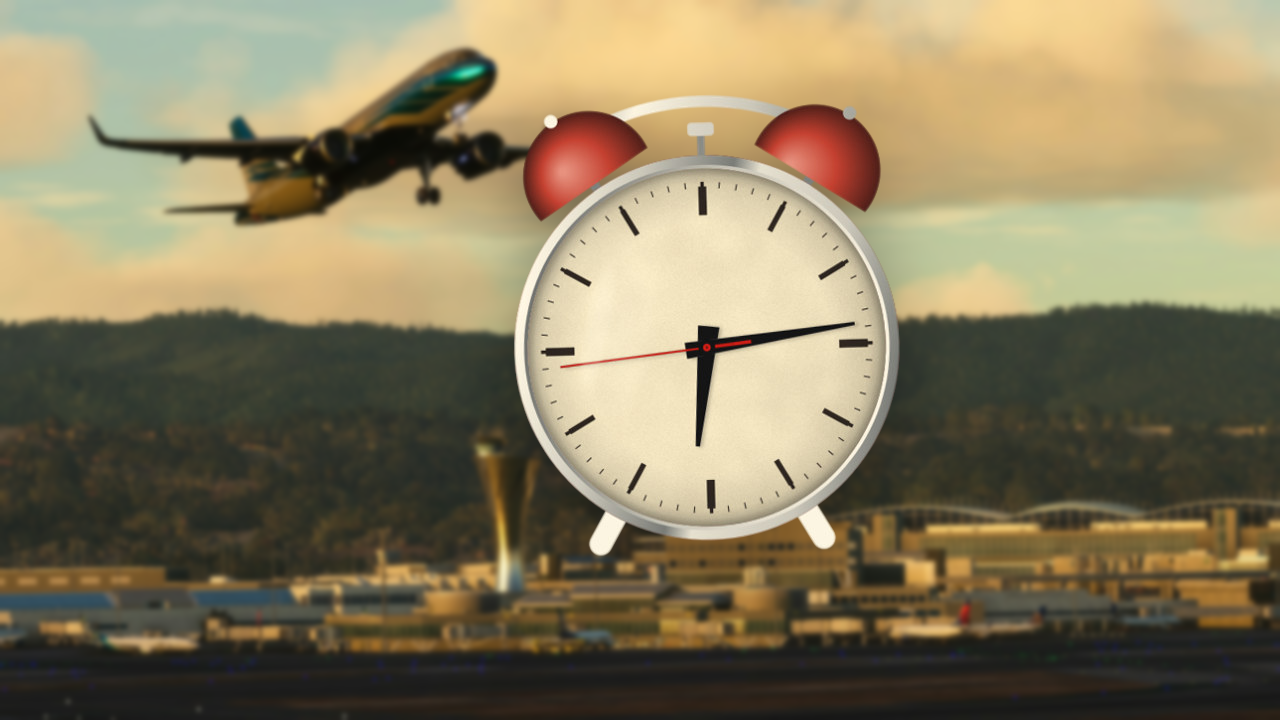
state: 6:13:44
